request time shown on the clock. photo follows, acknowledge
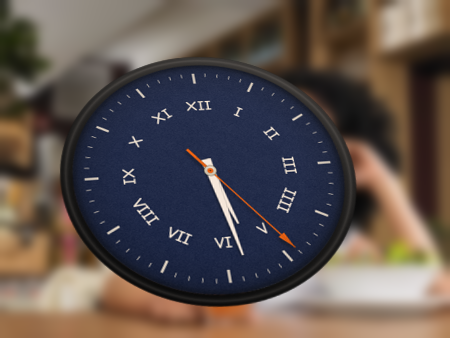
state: 5:28:24
